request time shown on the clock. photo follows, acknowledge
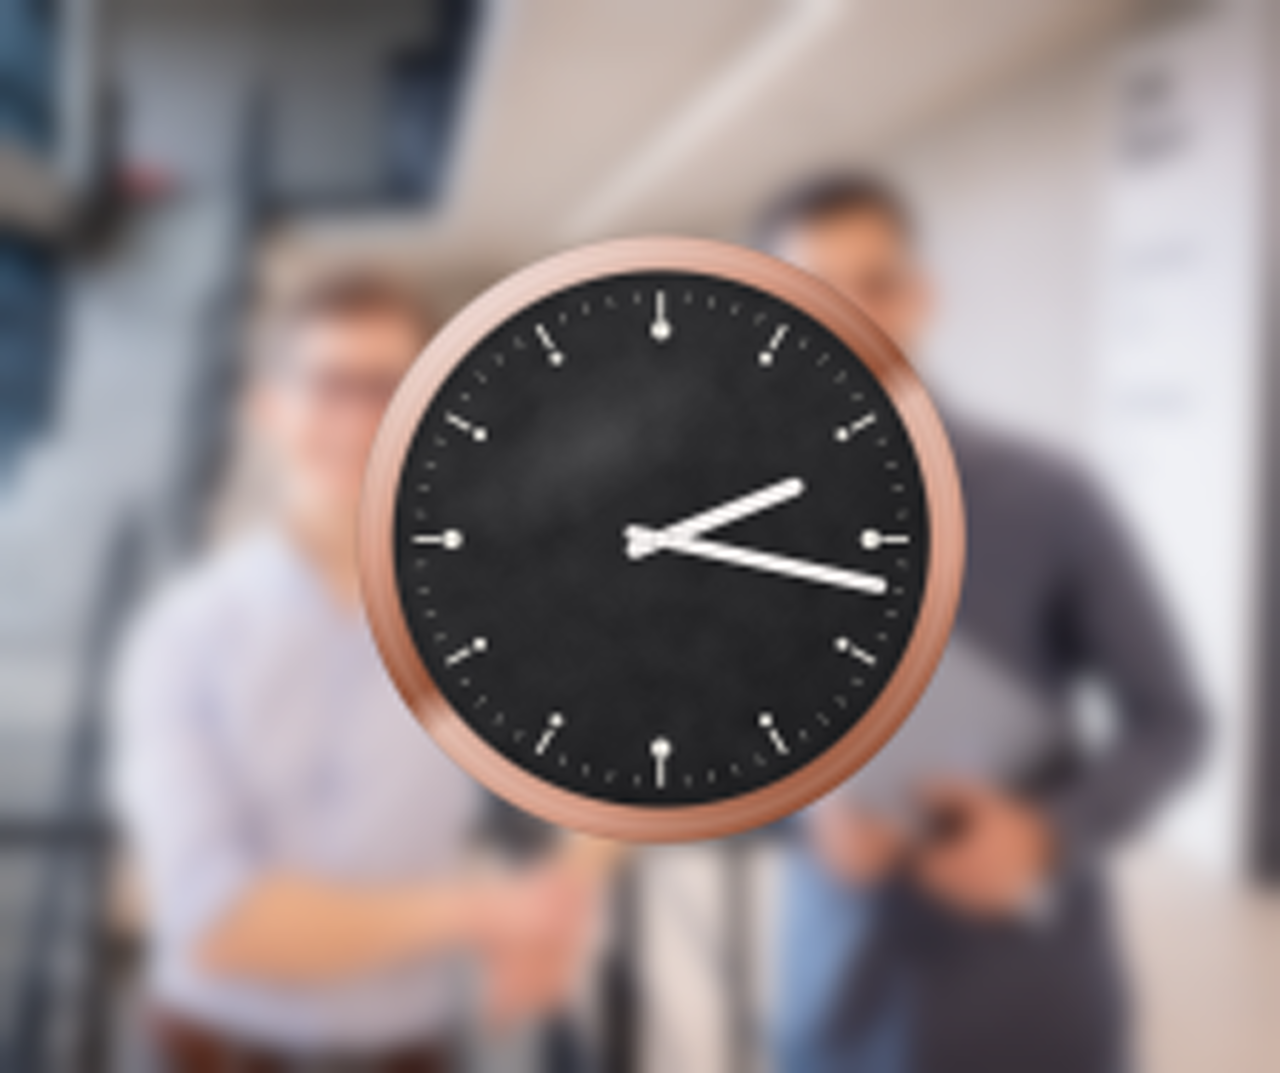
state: 2:17
